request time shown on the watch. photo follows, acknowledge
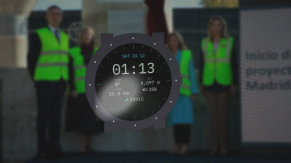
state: 1:13
